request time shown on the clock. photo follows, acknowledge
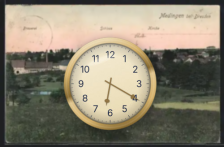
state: 6:20
